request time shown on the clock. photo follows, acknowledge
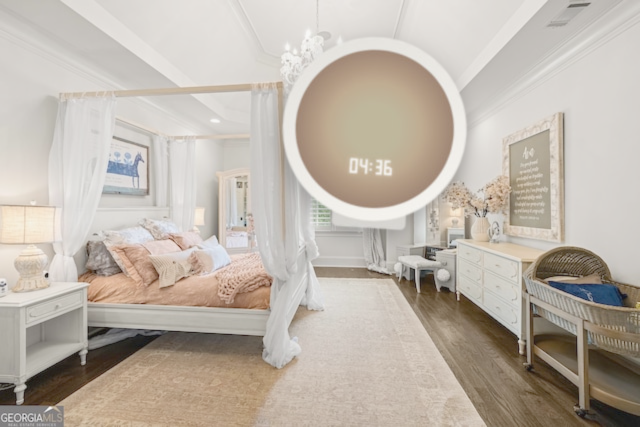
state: 4:36
